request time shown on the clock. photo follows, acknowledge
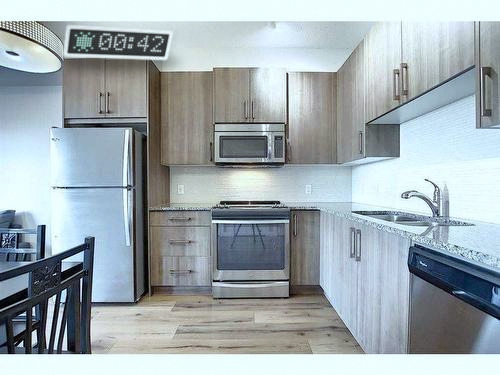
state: 0:42
